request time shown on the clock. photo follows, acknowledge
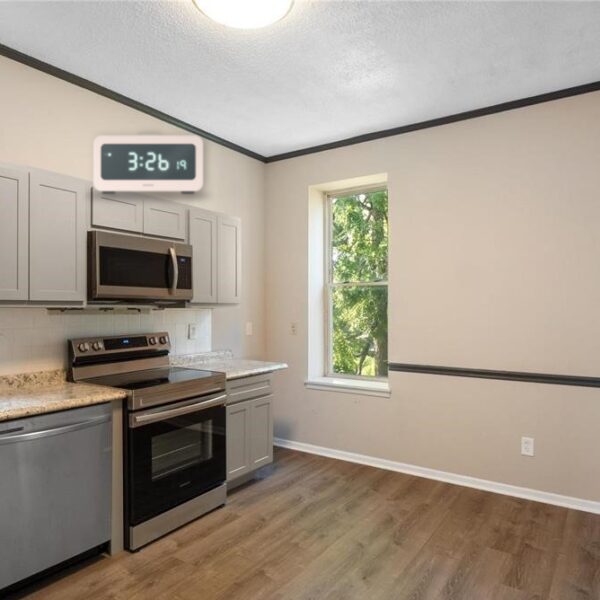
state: 3:26:19
